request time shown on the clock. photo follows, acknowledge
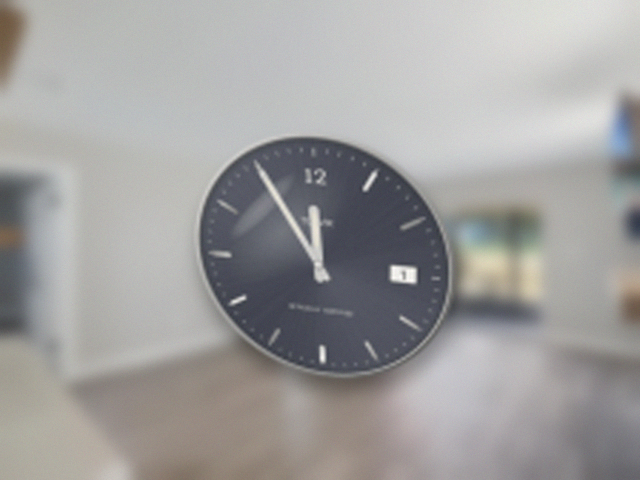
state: 11:55
